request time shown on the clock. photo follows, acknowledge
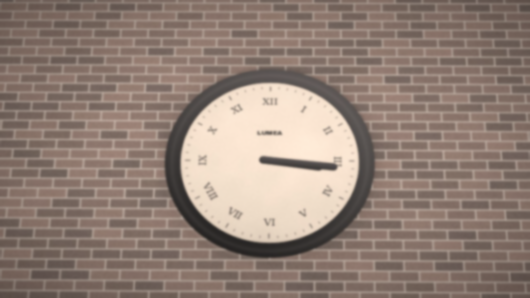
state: 3:16
